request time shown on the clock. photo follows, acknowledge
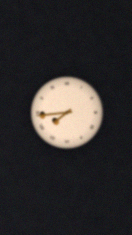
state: 7:44
